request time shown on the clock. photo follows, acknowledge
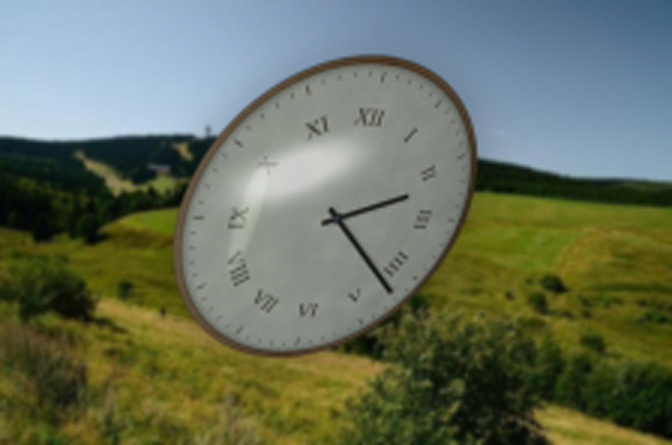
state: 2:22
